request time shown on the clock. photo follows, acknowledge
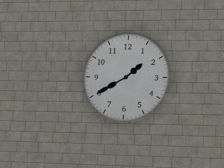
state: 1:40
